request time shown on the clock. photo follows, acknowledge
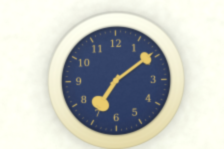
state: 7:09
